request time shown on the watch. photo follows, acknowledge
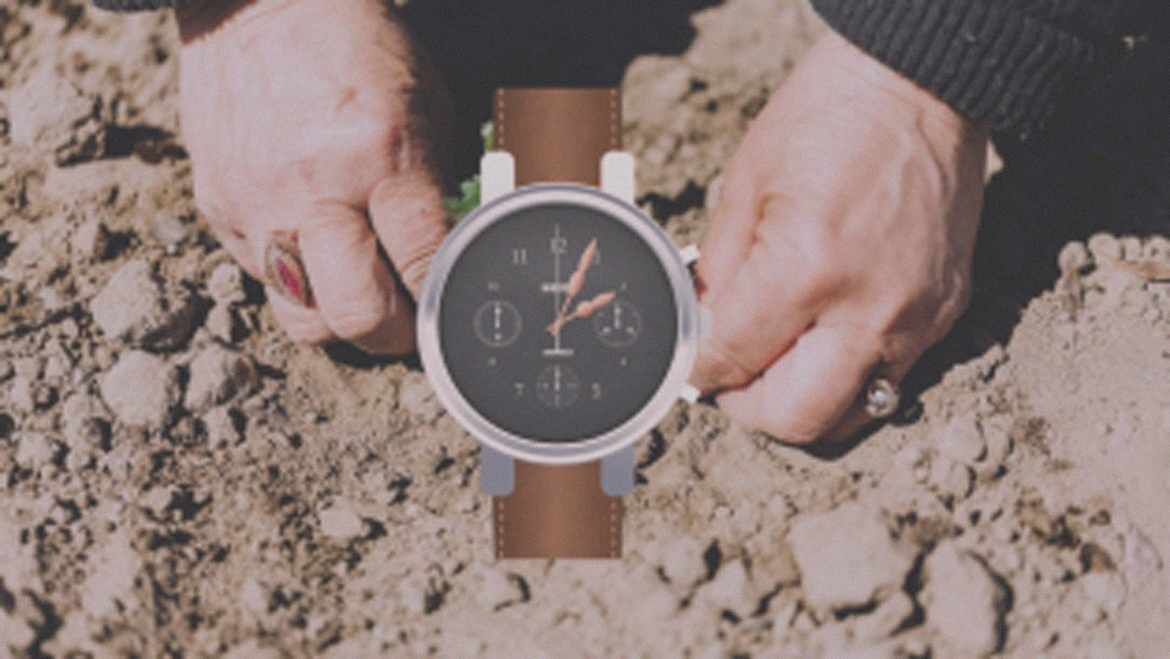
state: 2:04
